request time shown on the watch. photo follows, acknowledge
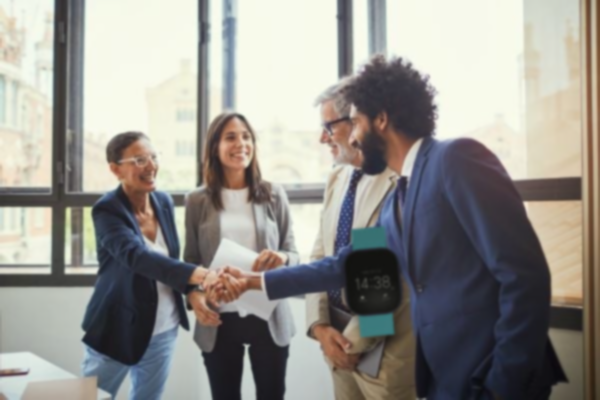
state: 14:38
